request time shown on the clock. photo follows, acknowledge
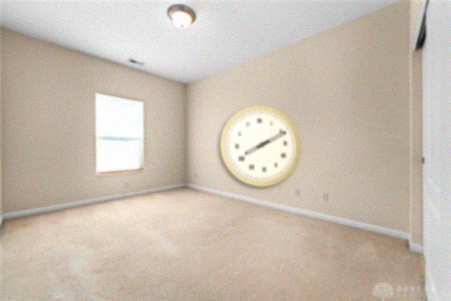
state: 8:11
